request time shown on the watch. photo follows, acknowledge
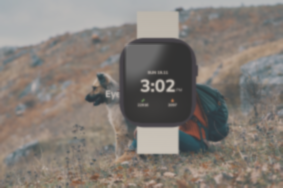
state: 3:02
